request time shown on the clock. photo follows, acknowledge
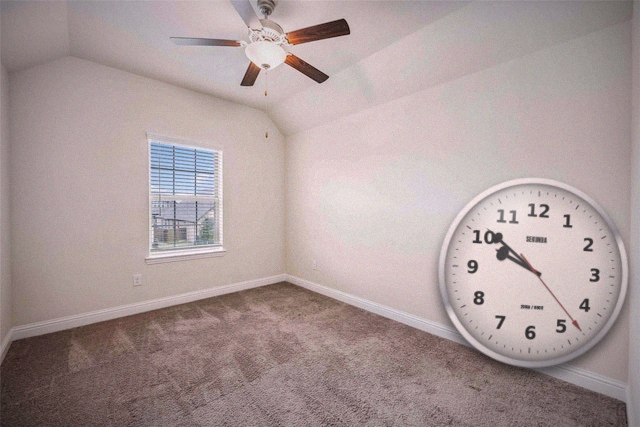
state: 9:51:23
